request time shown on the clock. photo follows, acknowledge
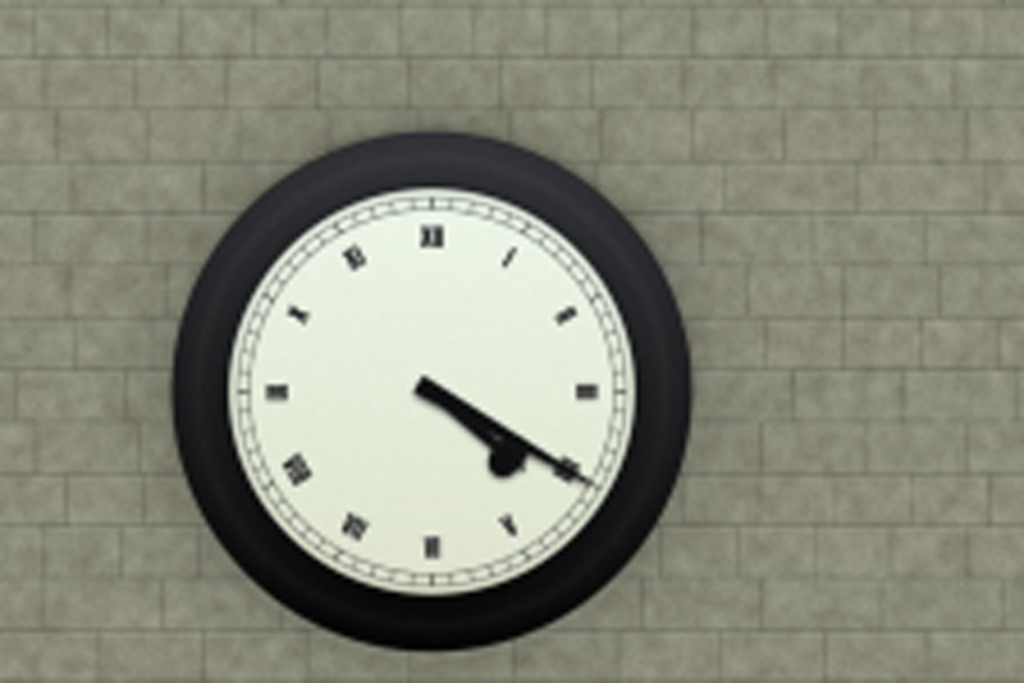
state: 4:20
